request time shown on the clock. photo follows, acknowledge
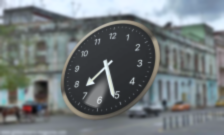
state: 7:26
